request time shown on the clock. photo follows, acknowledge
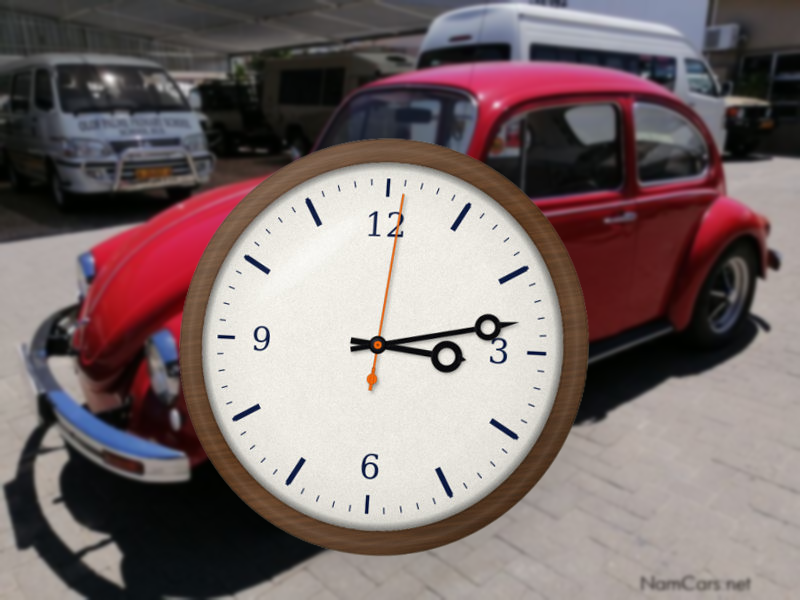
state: 3:13:01
